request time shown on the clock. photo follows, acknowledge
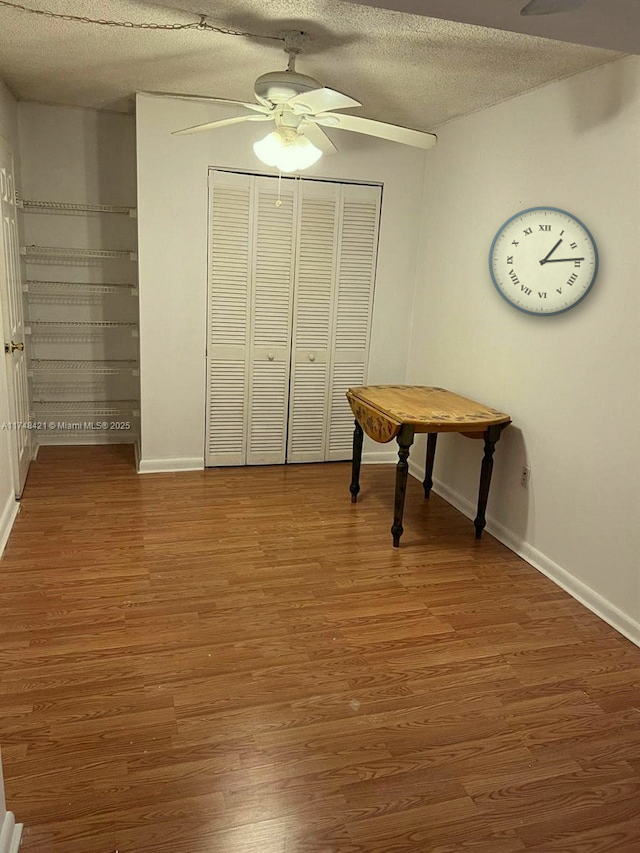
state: 1:14
